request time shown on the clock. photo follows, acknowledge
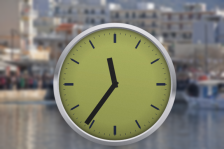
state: 11:36
